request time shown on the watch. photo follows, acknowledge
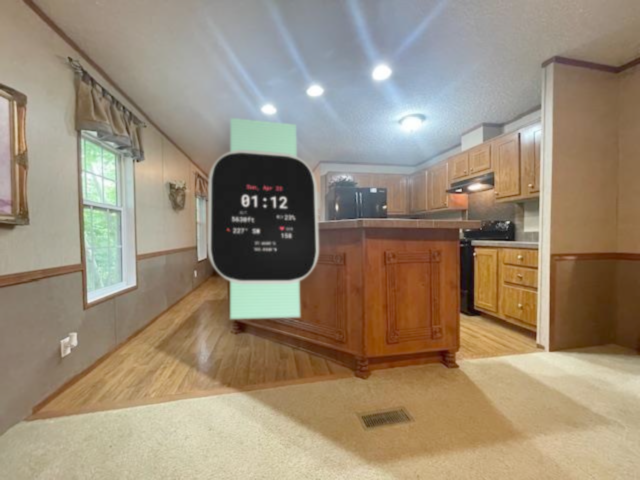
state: 1:12
